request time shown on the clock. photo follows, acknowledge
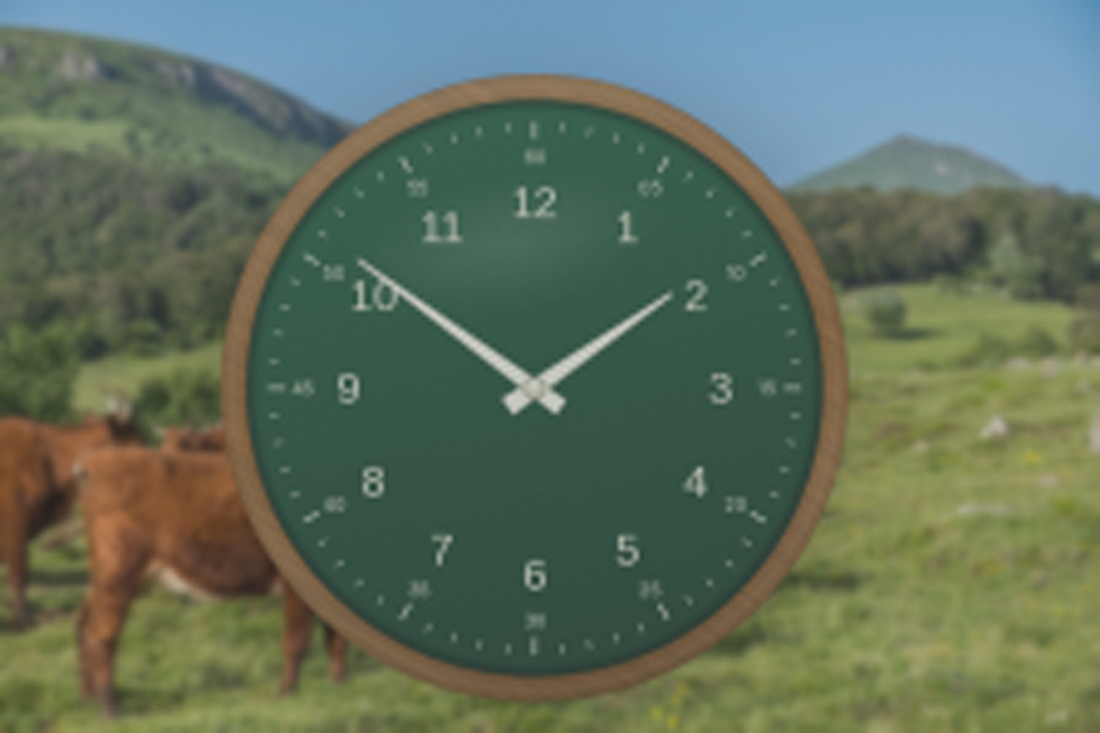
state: 1:51
